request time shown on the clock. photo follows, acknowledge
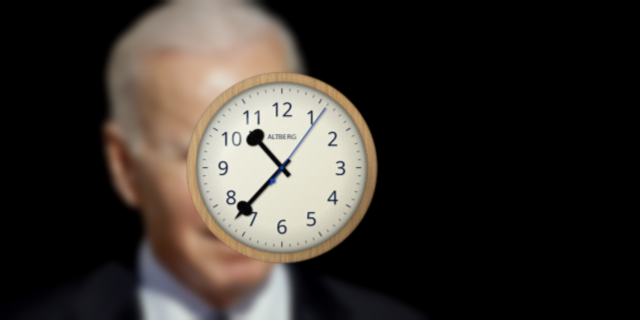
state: 10:37:06
